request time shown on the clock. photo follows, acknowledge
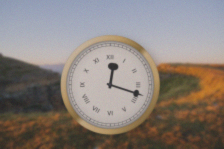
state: 12:18
